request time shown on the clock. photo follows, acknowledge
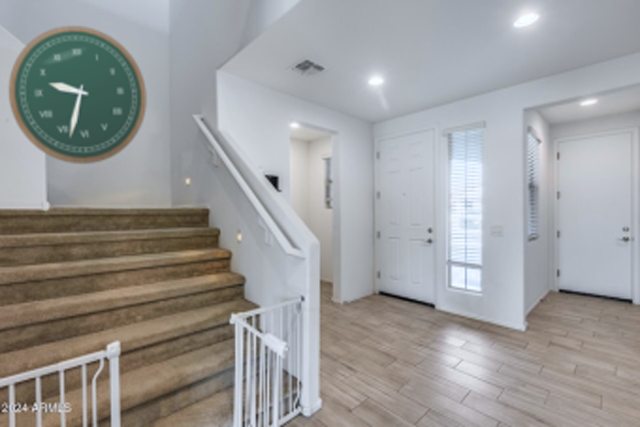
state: 9:33
